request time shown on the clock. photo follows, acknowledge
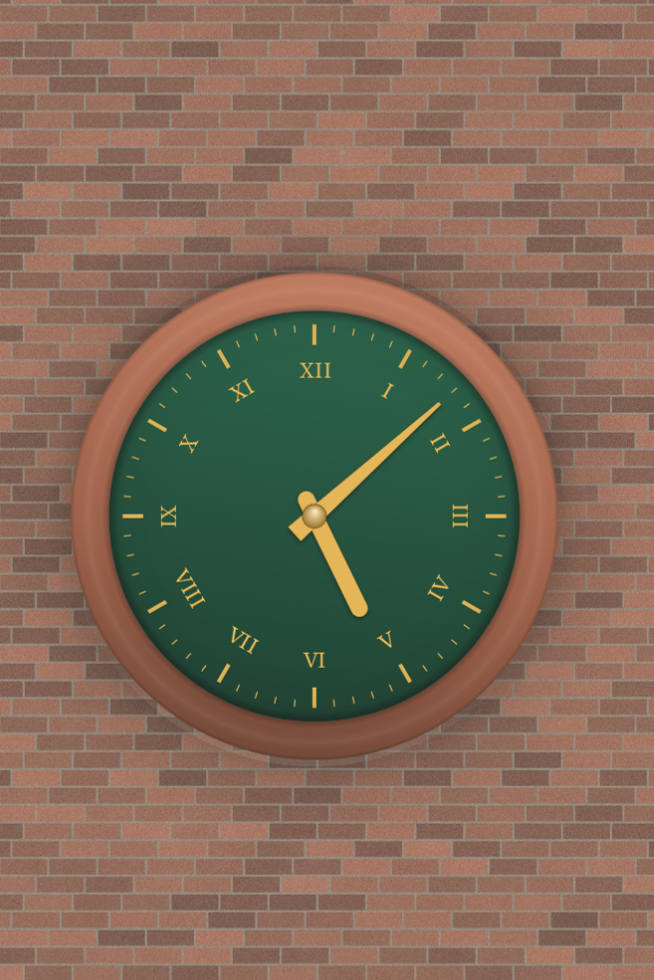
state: 5:08
